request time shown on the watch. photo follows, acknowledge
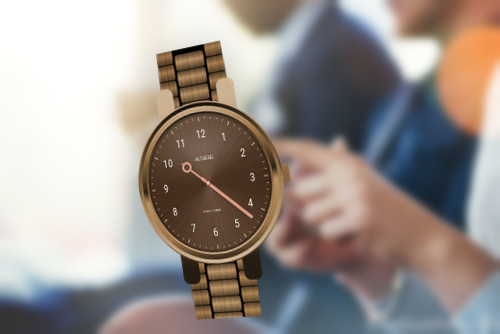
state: 10:22
